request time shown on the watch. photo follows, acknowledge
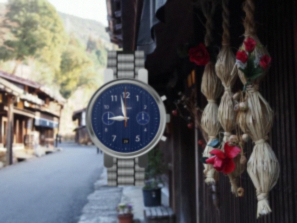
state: 8:58
